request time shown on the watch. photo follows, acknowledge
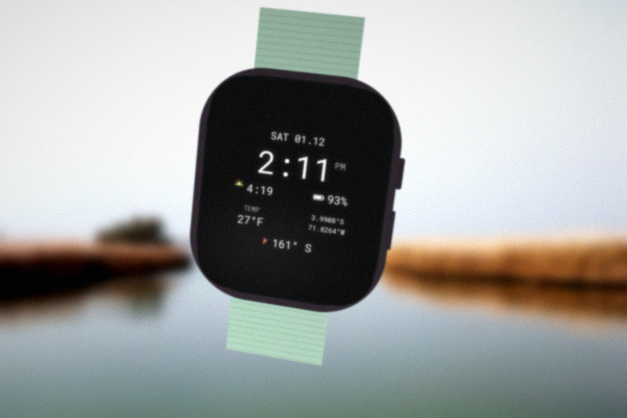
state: 2:11
